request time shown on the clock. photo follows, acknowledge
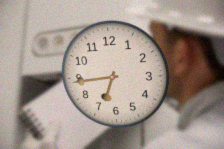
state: 6:44
